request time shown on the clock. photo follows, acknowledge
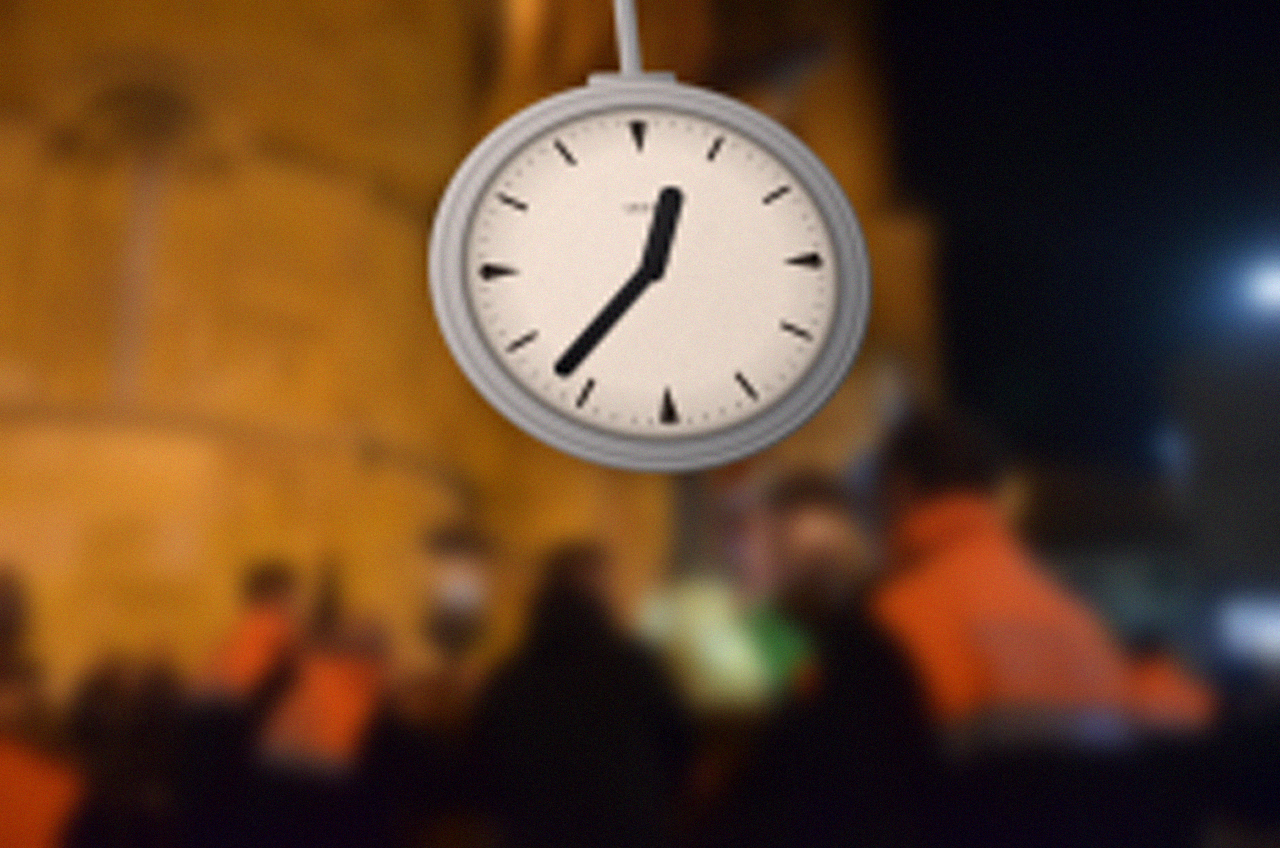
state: 12:37
